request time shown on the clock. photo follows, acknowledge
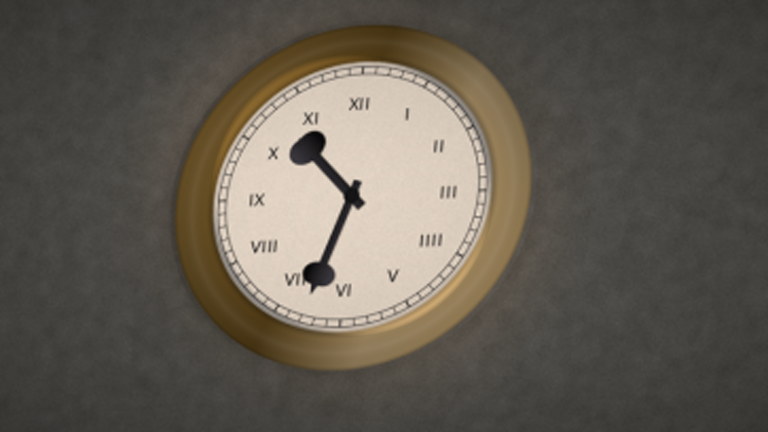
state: 10:33
